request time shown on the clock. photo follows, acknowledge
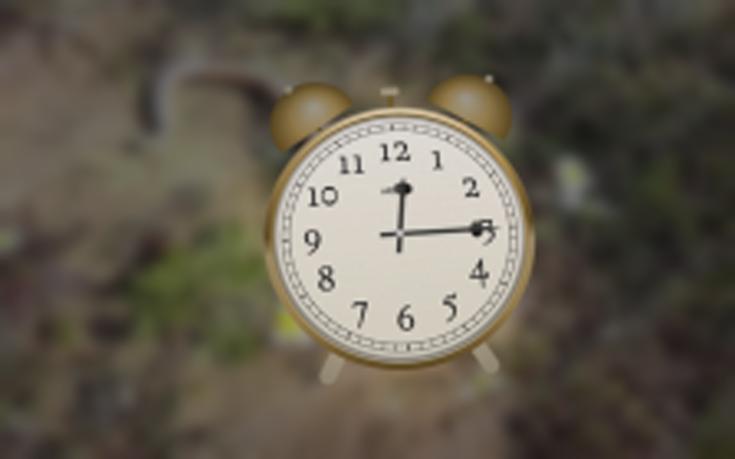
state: 12:15
